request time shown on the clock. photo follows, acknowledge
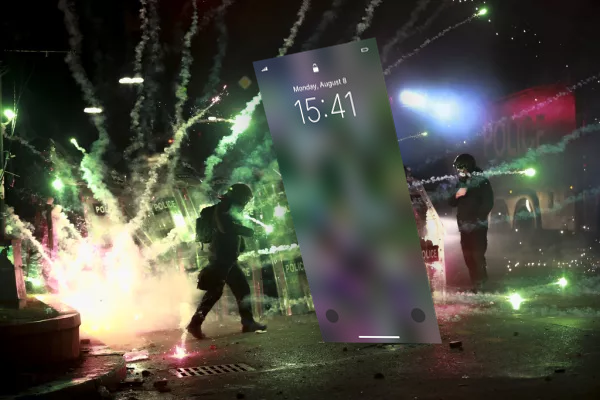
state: 15:41
